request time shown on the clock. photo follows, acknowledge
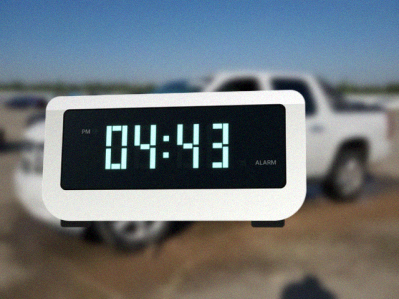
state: 4:43
